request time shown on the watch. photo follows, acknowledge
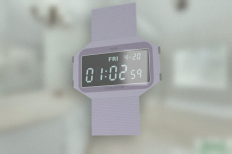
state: 1:02:59
